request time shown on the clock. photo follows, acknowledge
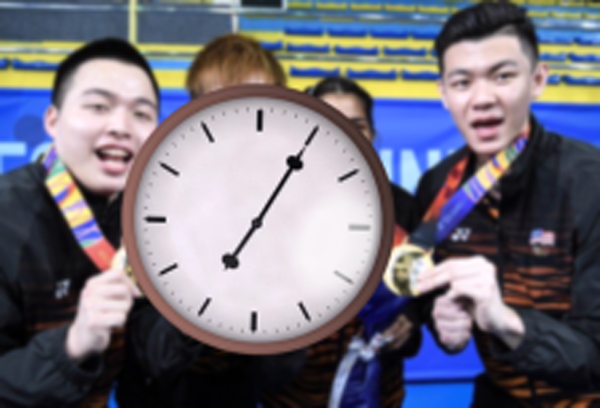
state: 7:05
